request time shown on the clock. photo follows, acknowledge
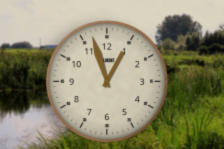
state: 12:57
